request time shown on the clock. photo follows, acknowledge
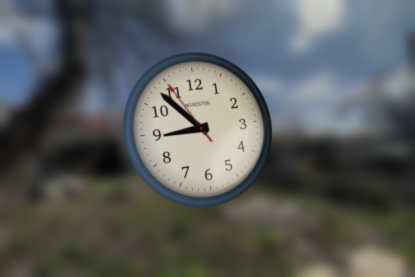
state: 8:52:55
